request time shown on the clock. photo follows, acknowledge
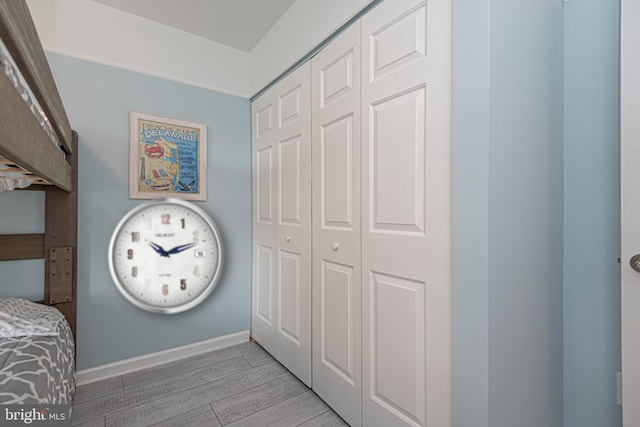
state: 10:12
